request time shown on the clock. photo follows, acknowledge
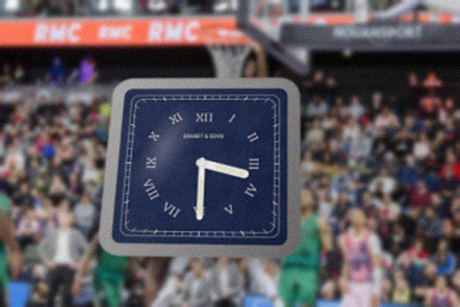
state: 3:30
